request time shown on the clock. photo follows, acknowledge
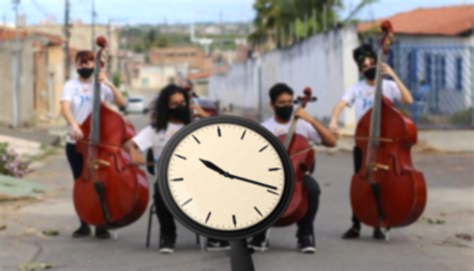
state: 10:19
